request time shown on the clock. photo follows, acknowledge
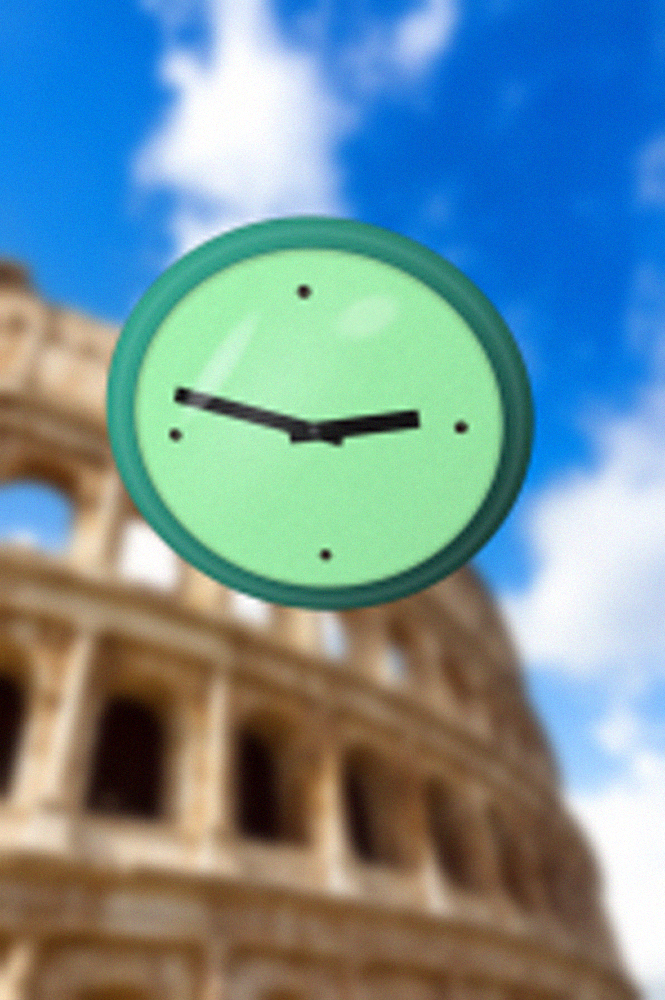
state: 2:48
